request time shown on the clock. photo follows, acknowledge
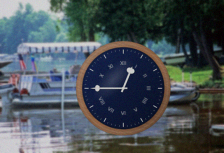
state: 12:45
